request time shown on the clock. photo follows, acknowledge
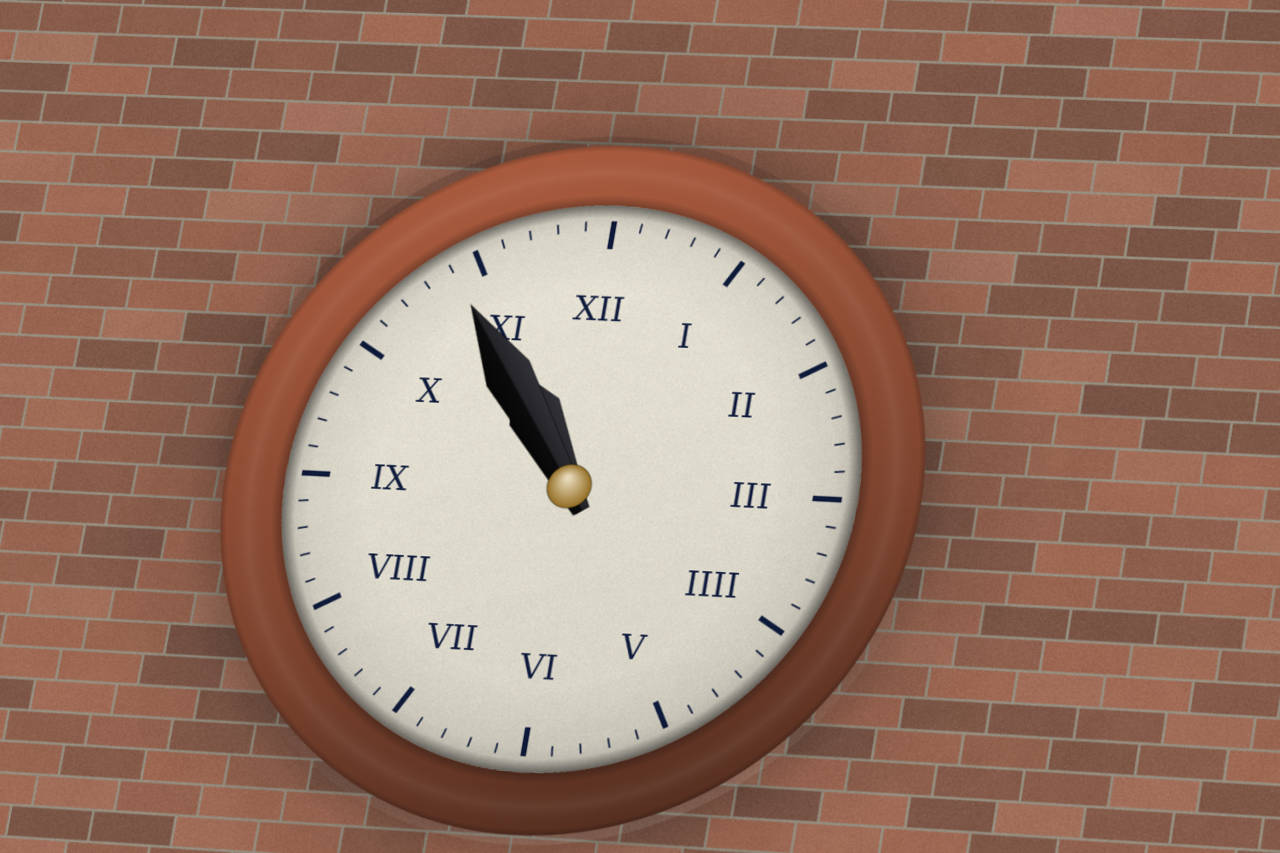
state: 10:54
